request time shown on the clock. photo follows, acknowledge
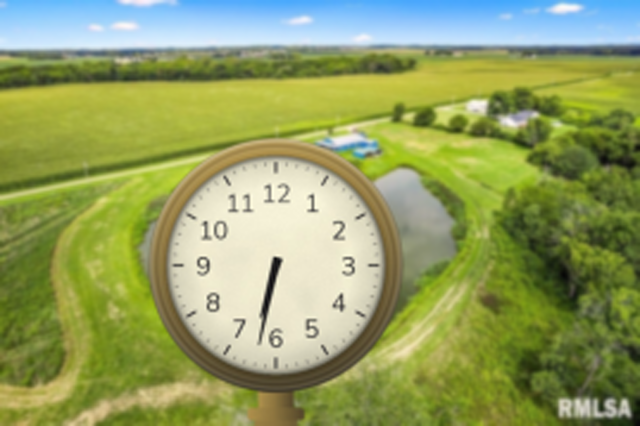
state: 6:32
